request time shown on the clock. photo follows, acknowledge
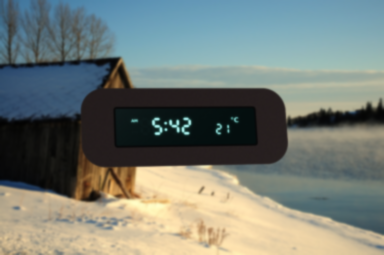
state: 5:42
